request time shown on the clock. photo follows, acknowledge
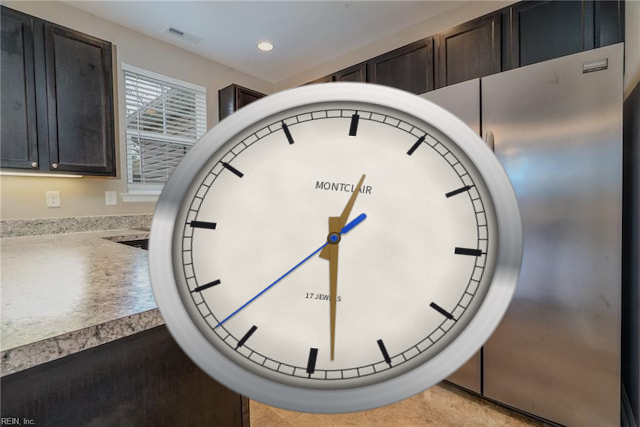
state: 12:28:37
